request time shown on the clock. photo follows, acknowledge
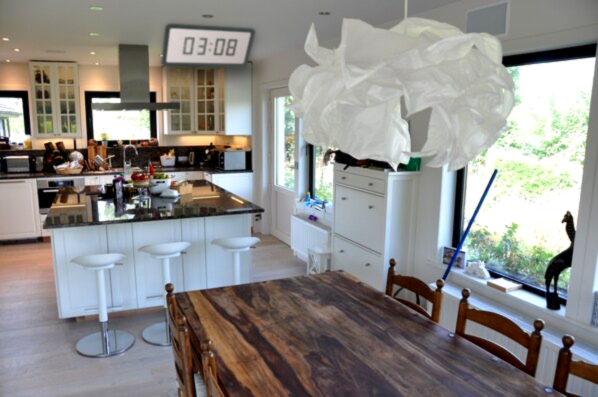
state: 3:08
